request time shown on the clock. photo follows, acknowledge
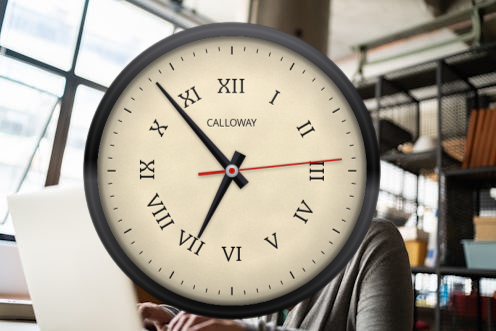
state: 6:53:14
